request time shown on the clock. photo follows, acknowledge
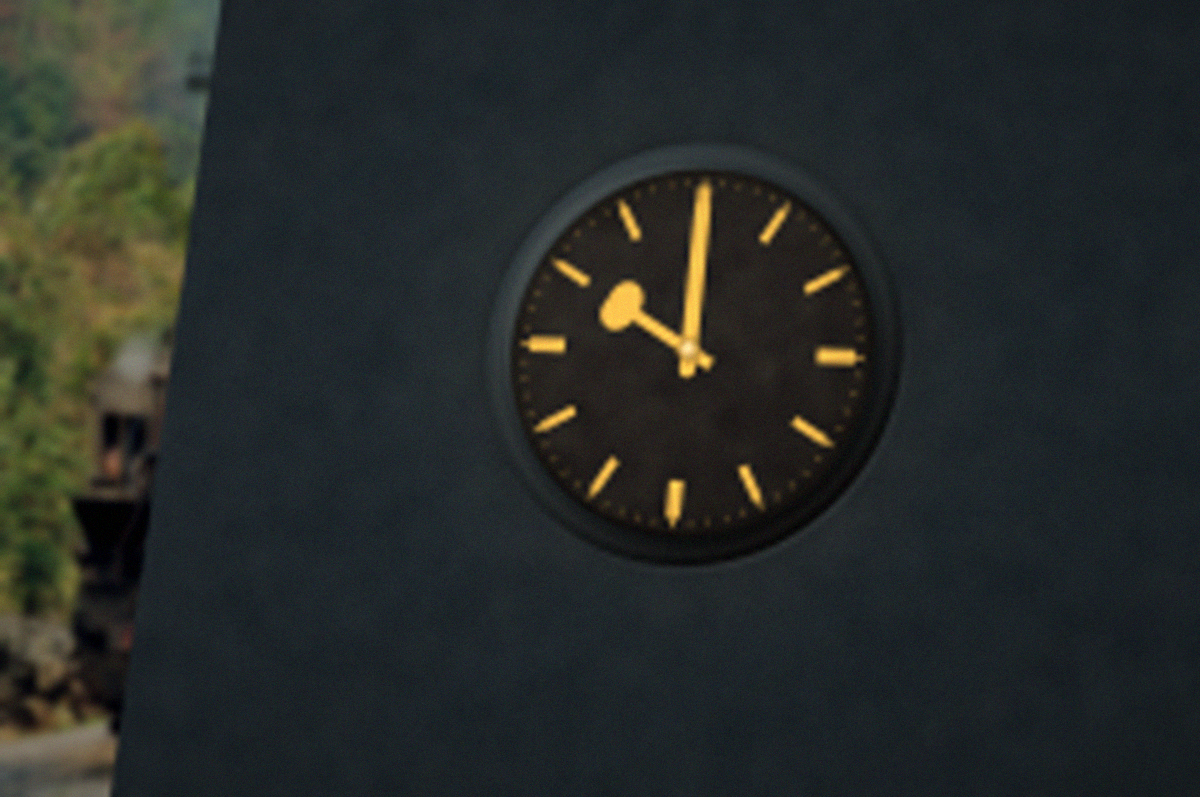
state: 10:00
